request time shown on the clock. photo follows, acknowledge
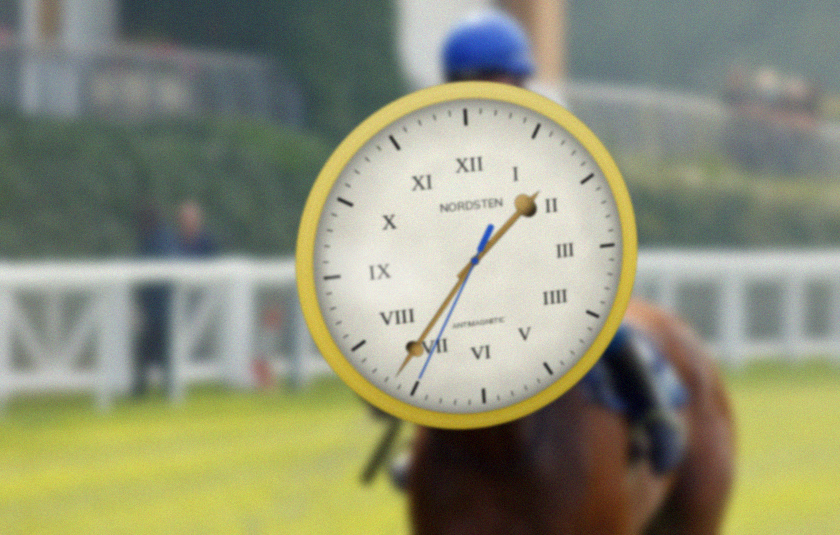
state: 1:36:35
